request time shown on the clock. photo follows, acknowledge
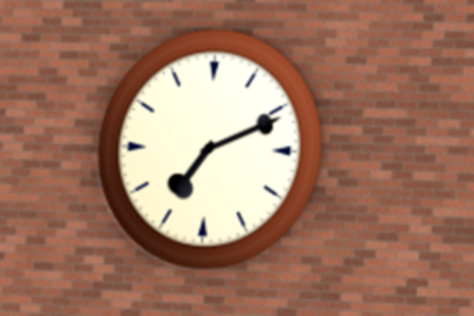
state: 7:11
